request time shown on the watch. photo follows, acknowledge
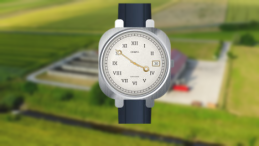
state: 3:51
